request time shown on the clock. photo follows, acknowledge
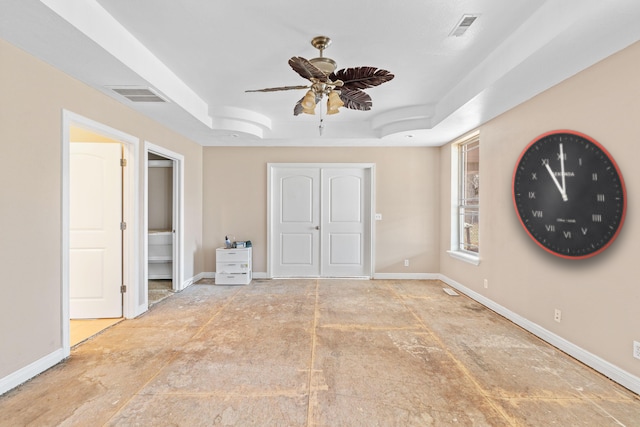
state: 11:00
